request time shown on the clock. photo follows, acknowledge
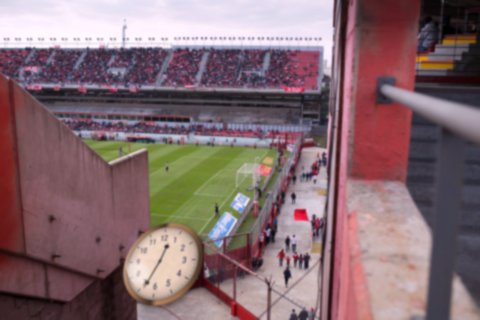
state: 12:34
